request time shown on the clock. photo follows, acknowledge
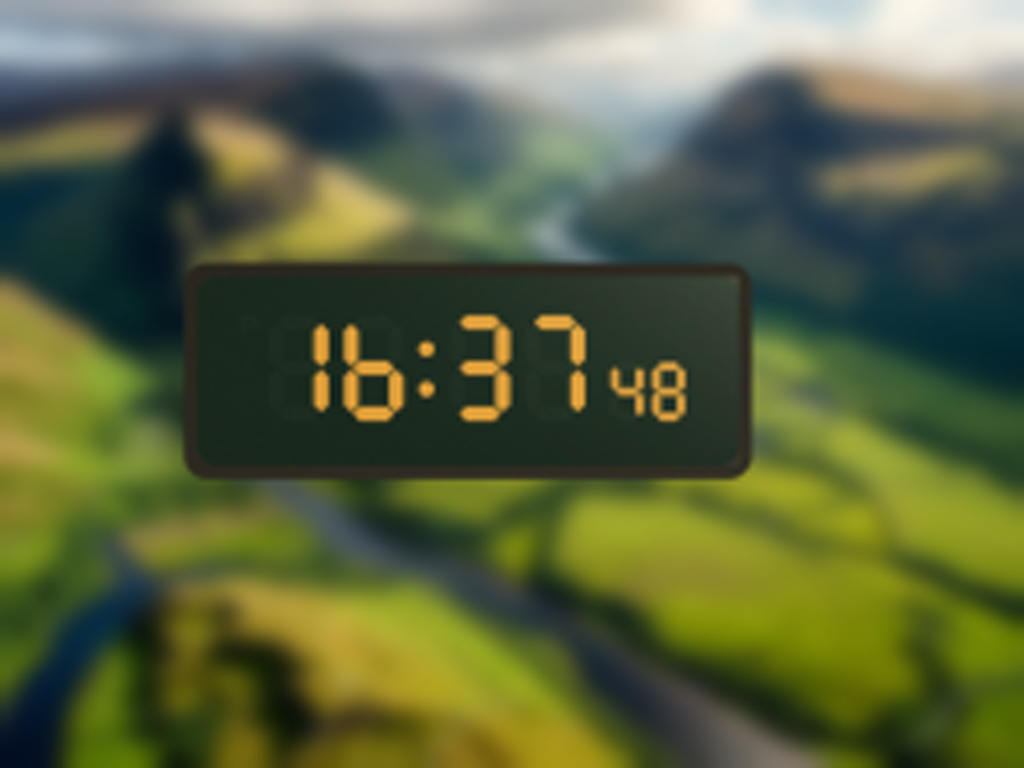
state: 16:37:48
